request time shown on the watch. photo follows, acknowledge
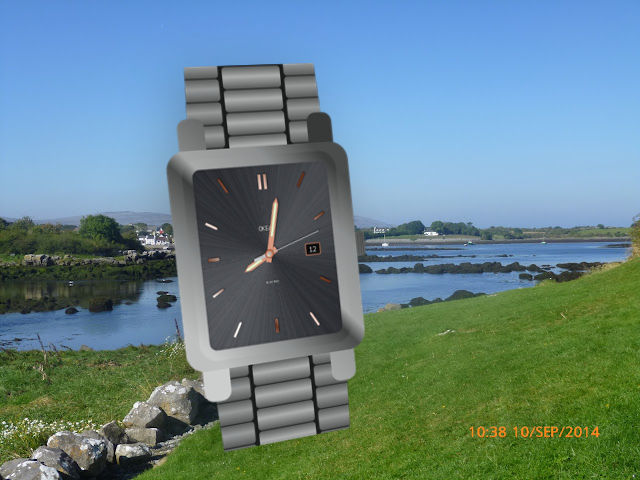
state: 8:02:12
